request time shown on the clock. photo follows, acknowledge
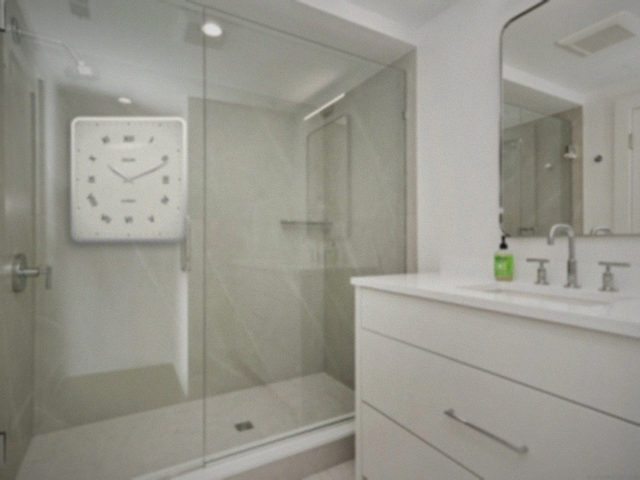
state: 10:11
